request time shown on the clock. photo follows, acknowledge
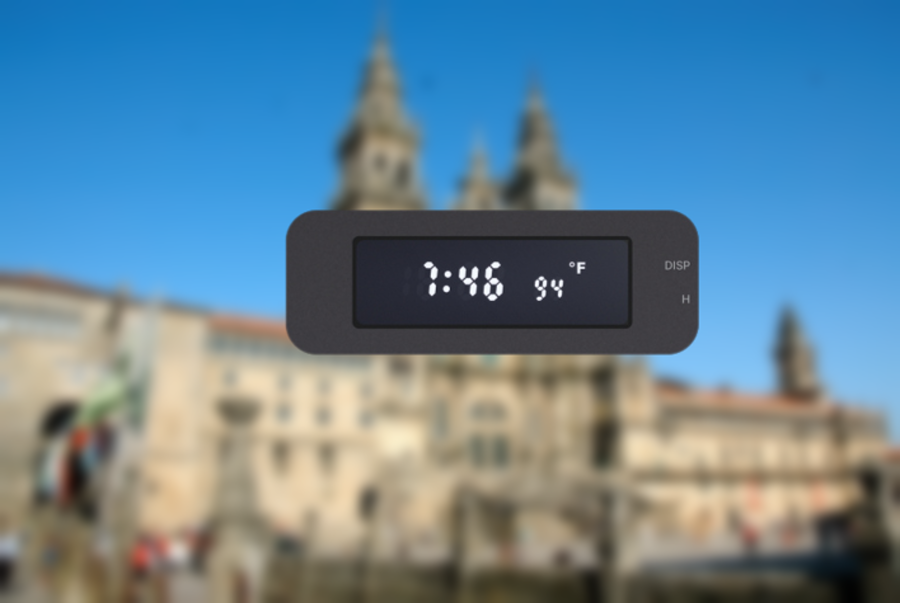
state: 7:46
